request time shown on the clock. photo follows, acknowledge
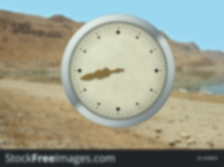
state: 8:43
